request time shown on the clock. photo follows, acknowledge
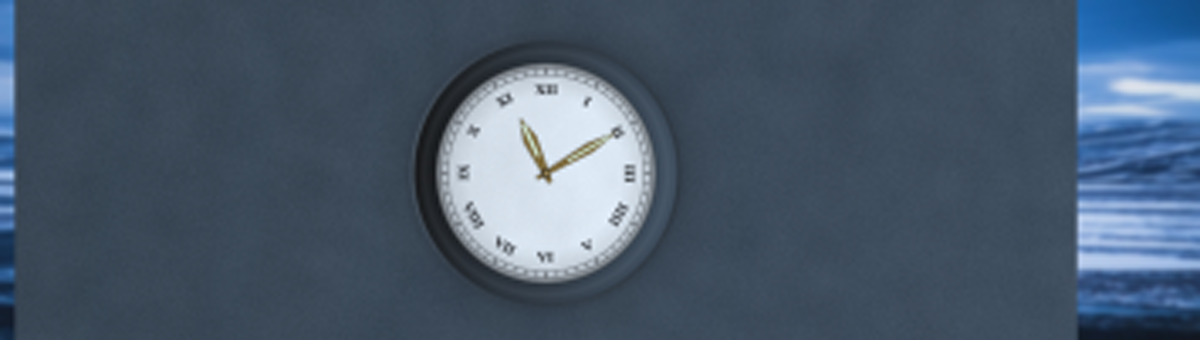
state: 11:10
